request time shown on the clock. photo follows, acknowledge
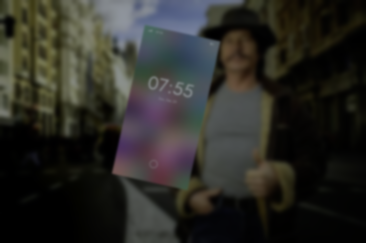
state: 7:55
